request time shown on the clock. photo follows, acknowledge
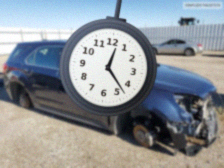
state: 12:23
